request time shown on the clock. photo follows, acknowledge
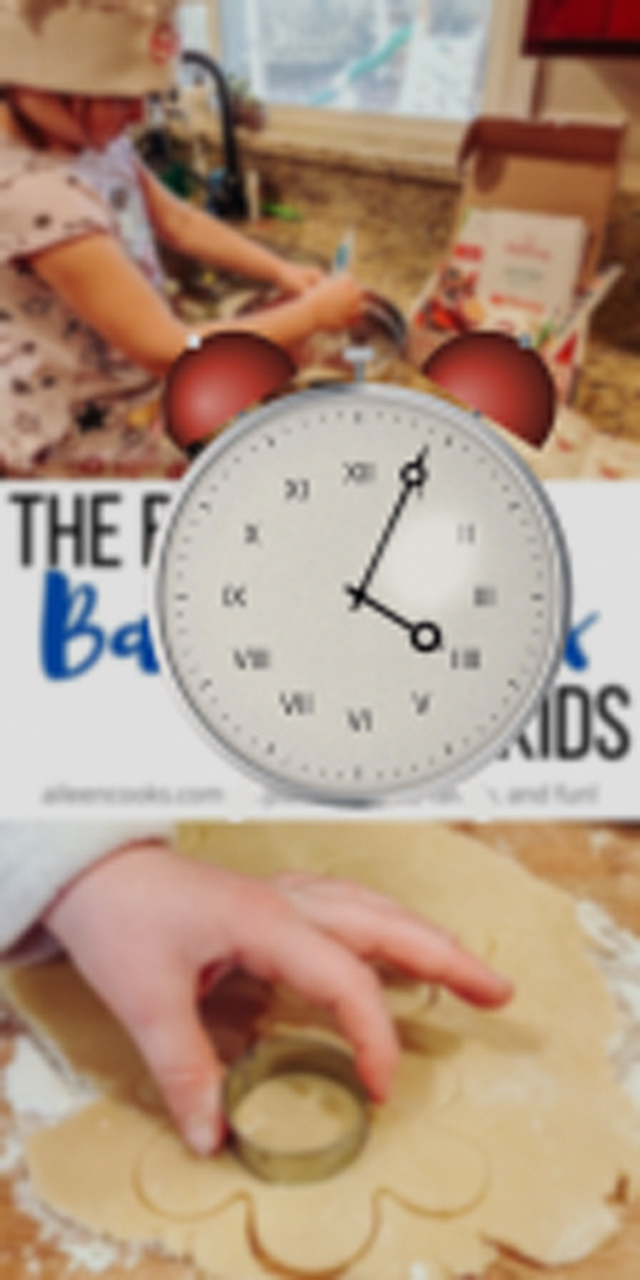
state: 4:04
